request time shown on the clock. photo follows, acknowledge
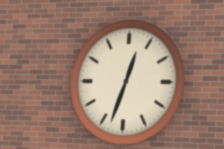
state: 12:33
